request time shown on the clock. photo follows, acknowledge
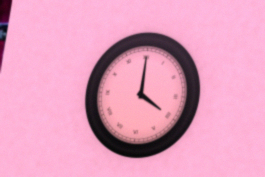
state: 4:00
